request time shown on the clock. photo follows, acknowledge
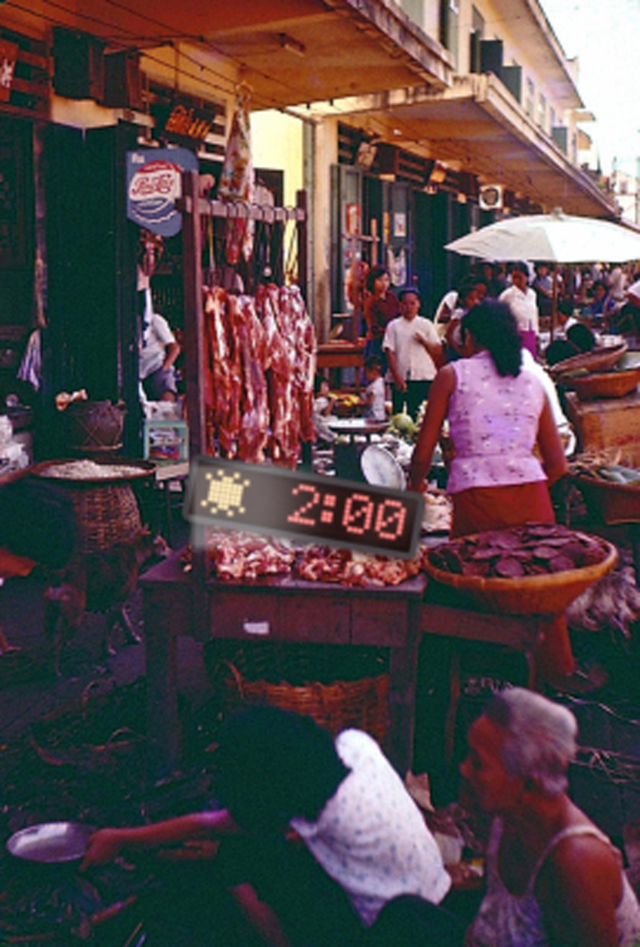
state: 2:00
